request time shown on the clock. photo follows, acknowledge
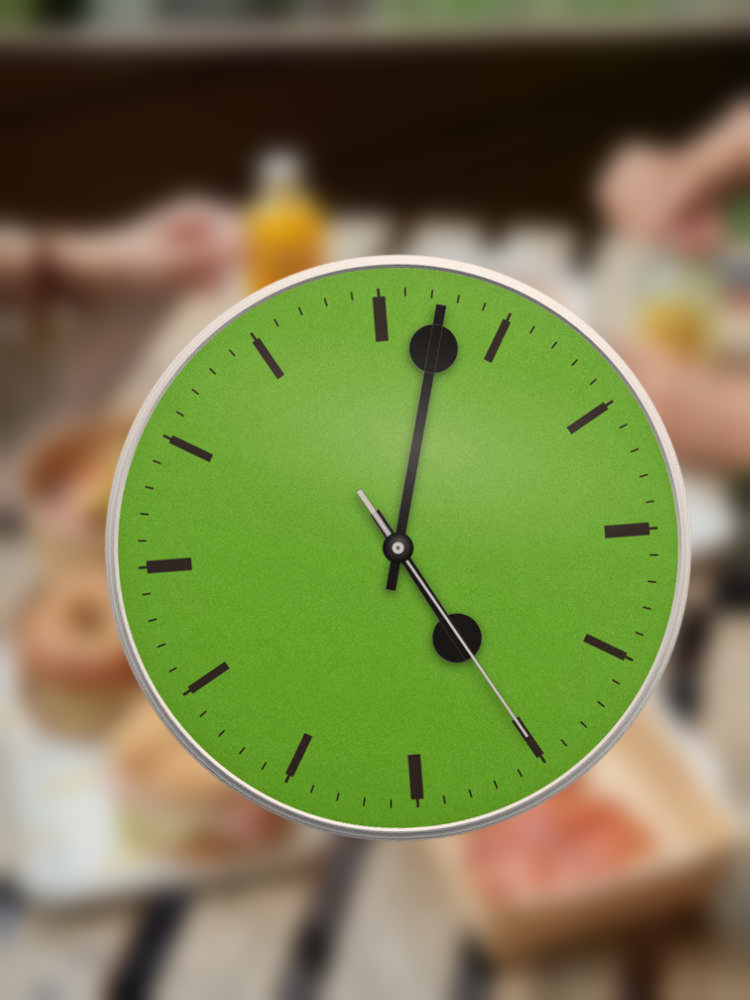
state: 5:02:25
